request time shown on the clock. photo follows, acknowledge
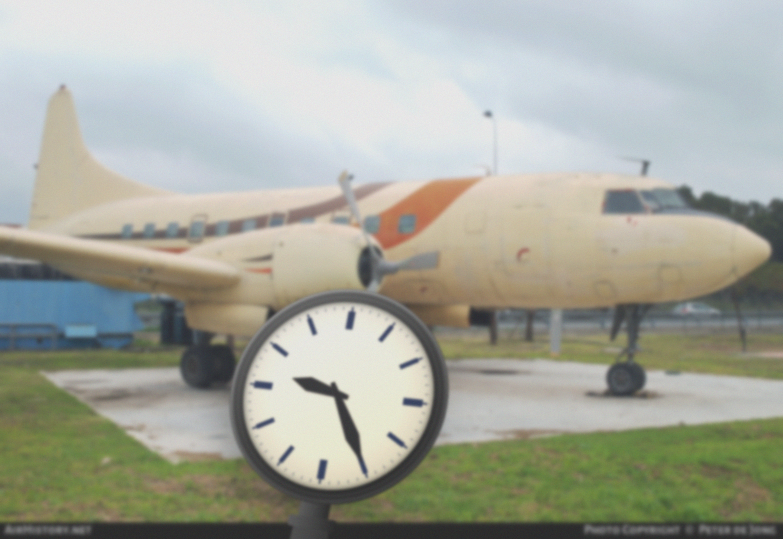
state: 9:25
